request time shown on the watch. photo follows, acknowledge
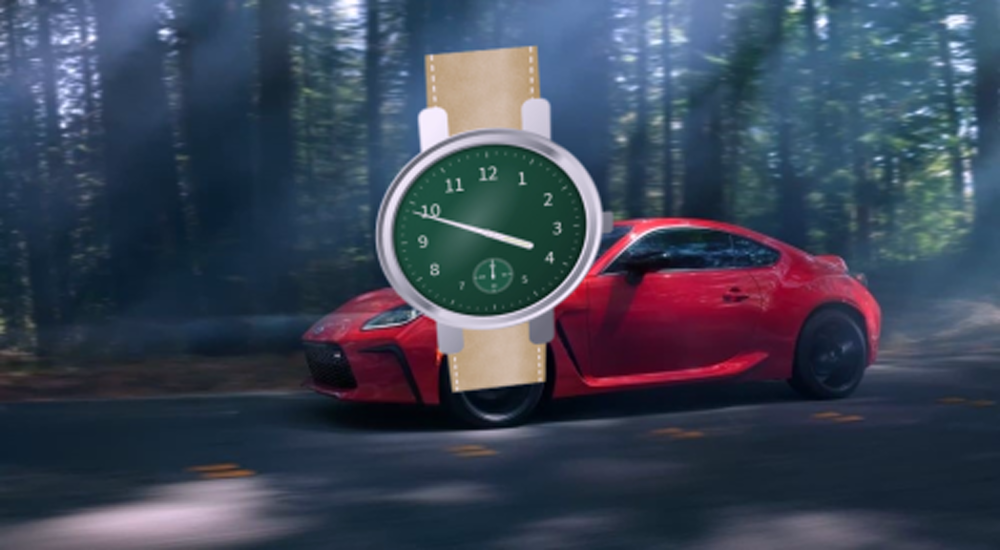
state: 3:49
